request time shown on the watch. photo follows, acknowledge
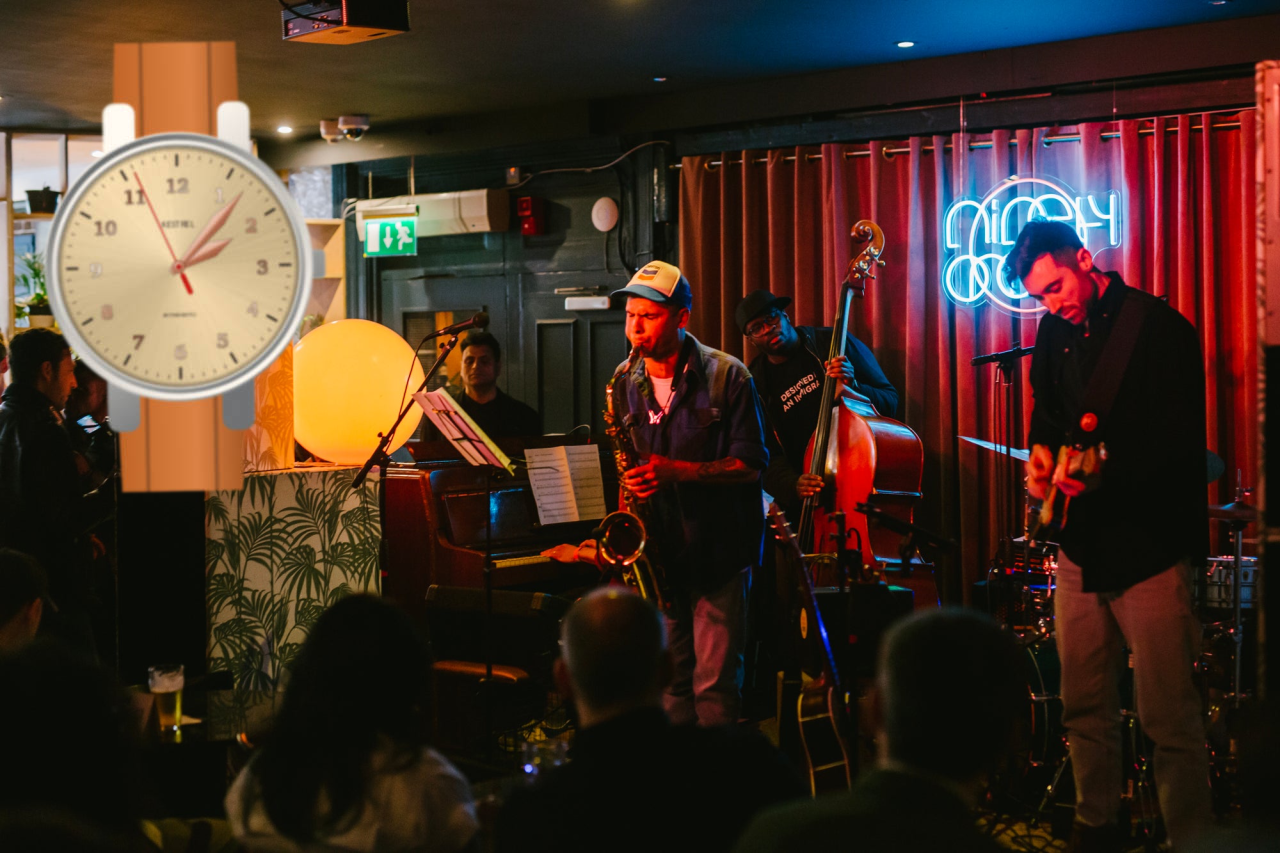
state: 2:06:56
